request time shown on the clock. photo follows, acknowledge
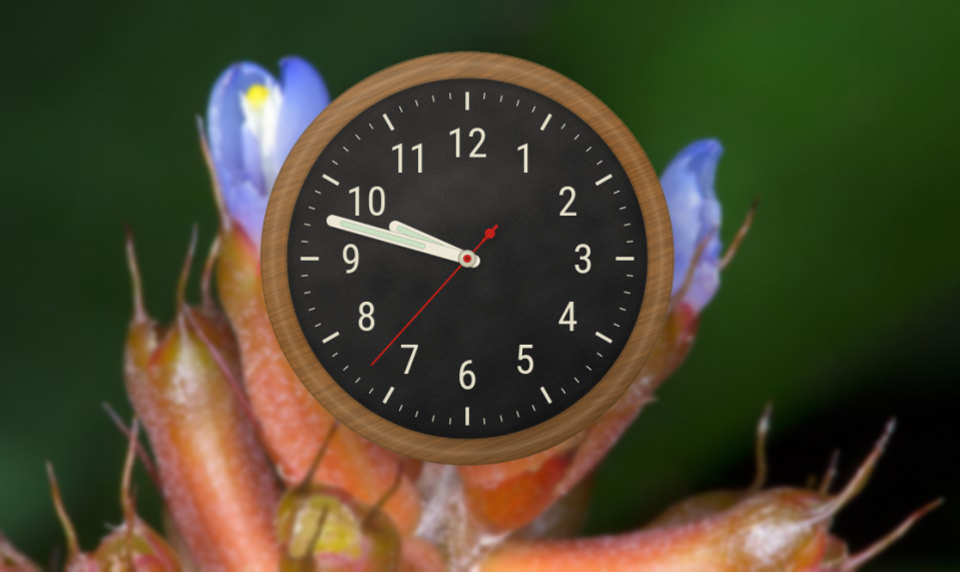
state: 9:47:37
